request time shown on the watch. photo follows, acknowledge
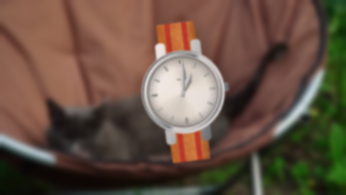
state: 1:01
